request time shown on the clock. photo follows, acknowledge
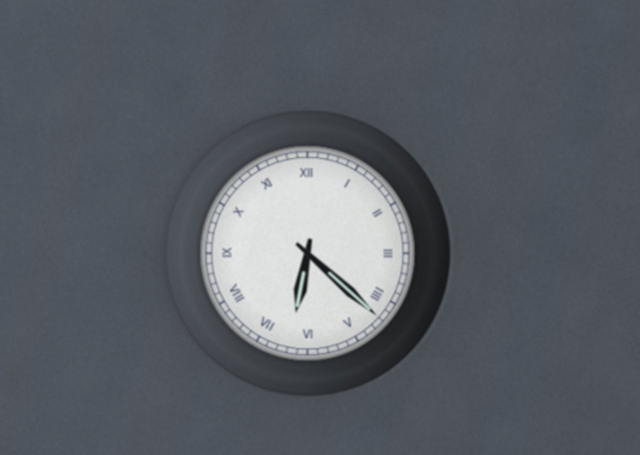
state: 6:22
